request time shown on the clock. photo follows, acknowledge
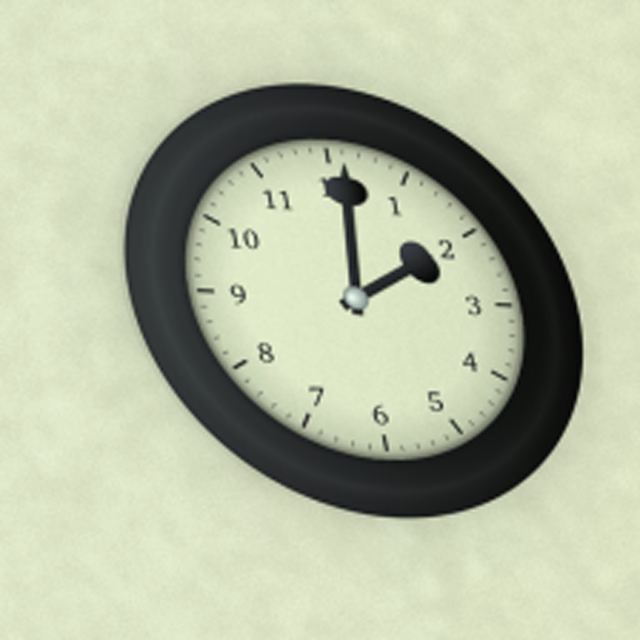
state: 2:01
